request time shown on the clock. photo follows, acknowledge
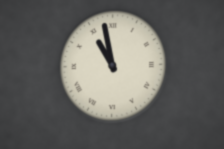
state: 10:58
